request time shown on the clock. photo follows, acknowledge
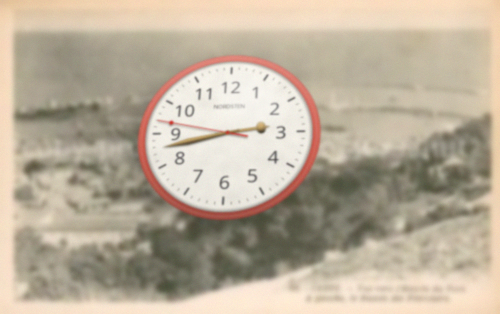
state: 2:42:47
